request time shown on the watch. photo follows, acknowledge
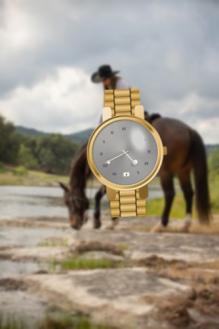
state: 4:41
